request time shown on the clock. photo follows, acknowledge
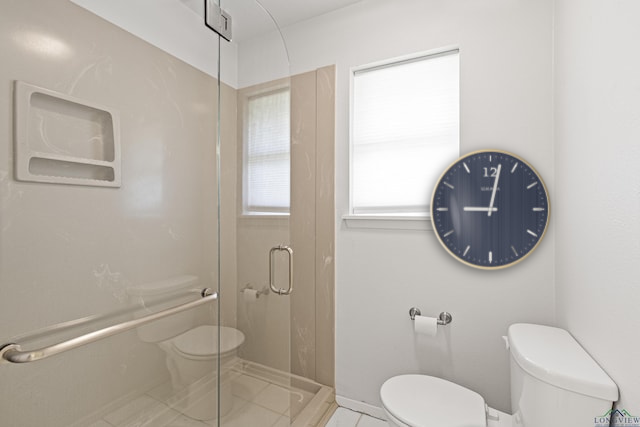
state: 9:02
